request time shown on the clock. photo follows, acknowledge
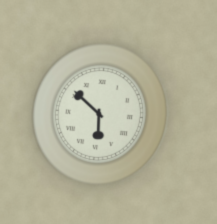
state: 5:51
